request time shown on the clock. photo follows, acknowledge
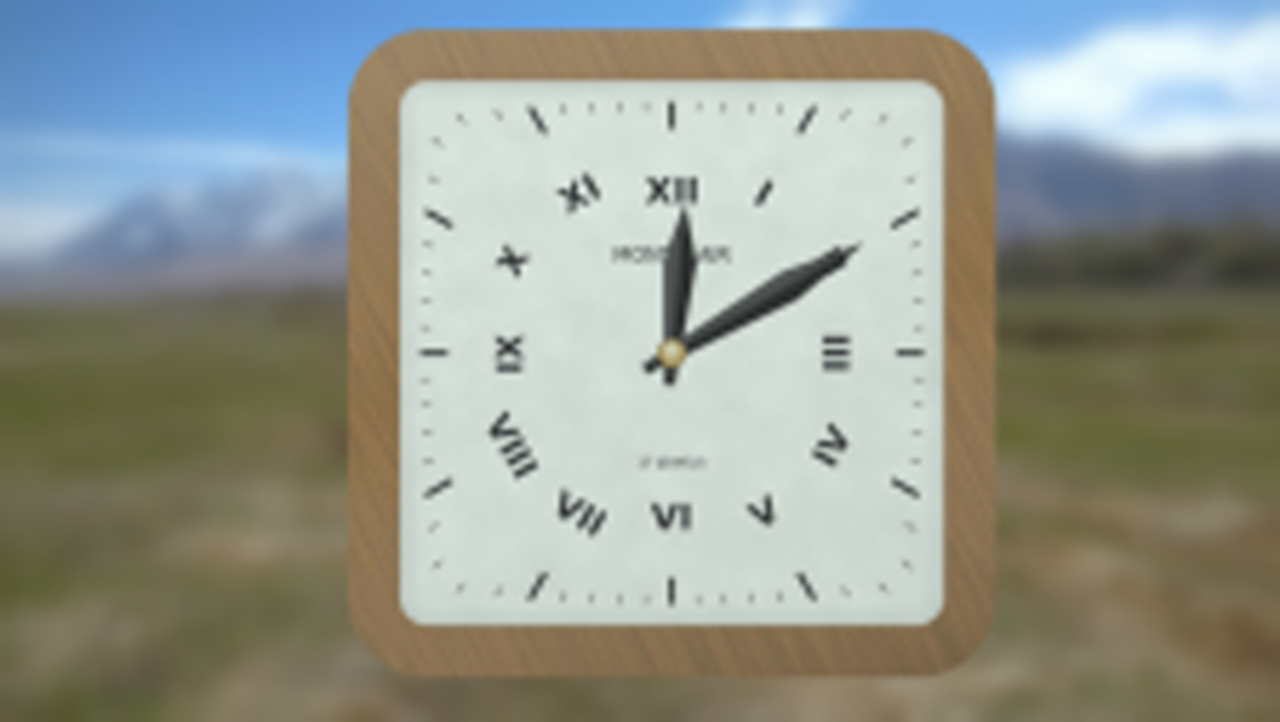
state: 12:10
